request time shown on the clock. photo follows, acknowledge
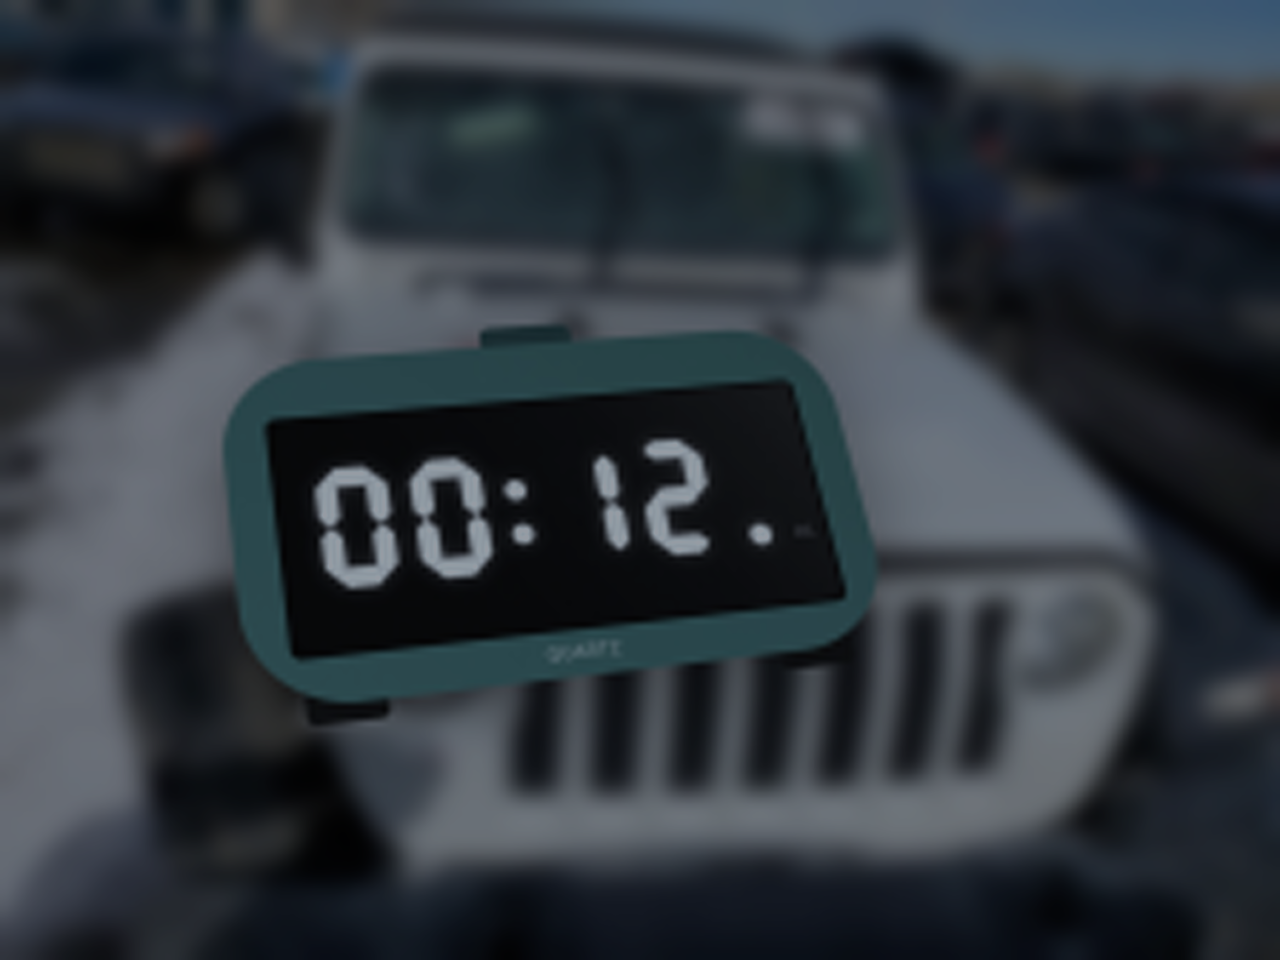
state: 0:12
